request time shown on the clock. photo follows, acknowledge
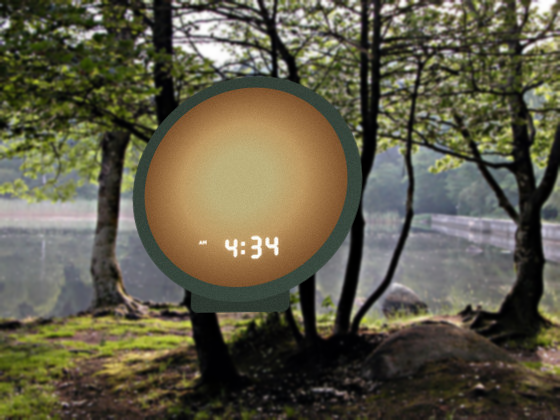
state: 4:34
